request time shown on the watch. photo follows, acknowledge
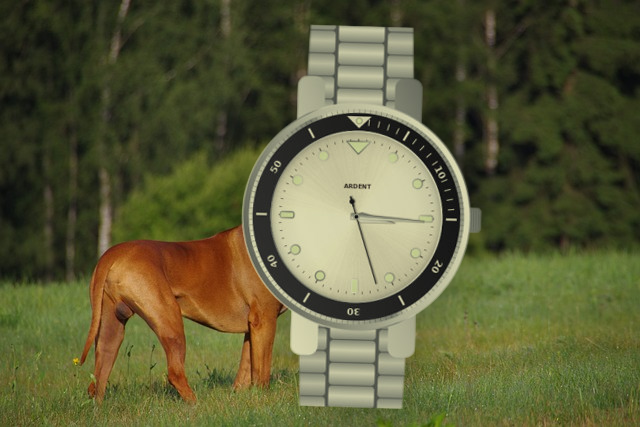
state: 3:15:27
